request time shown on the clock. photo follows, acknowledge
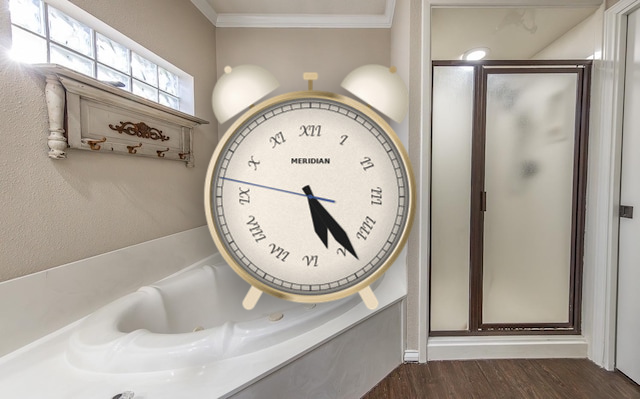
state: 5:23:47
